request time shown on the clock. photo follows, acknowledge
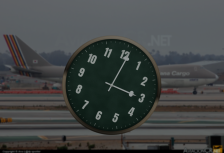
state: 3:01
